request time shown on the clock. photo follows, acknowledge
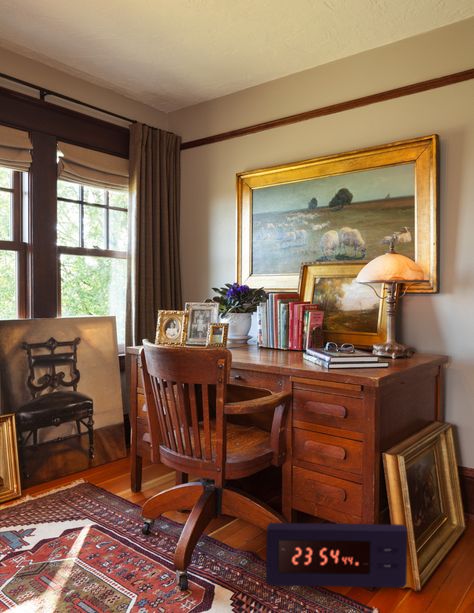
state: 23:54:44
